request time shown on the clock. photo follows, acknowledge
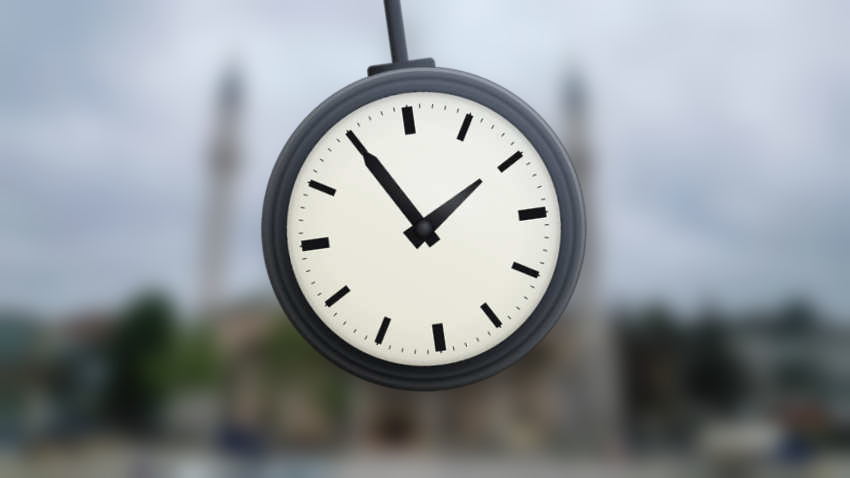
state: 1:55
